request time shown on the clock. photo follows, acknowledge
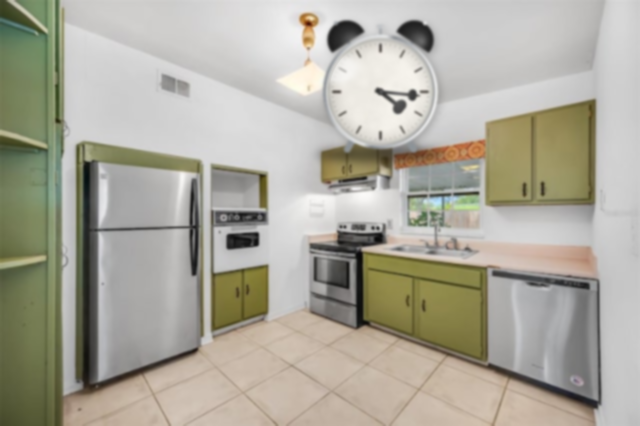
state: 4:16
